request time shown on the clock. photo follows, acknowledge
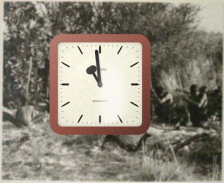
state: 10:59
